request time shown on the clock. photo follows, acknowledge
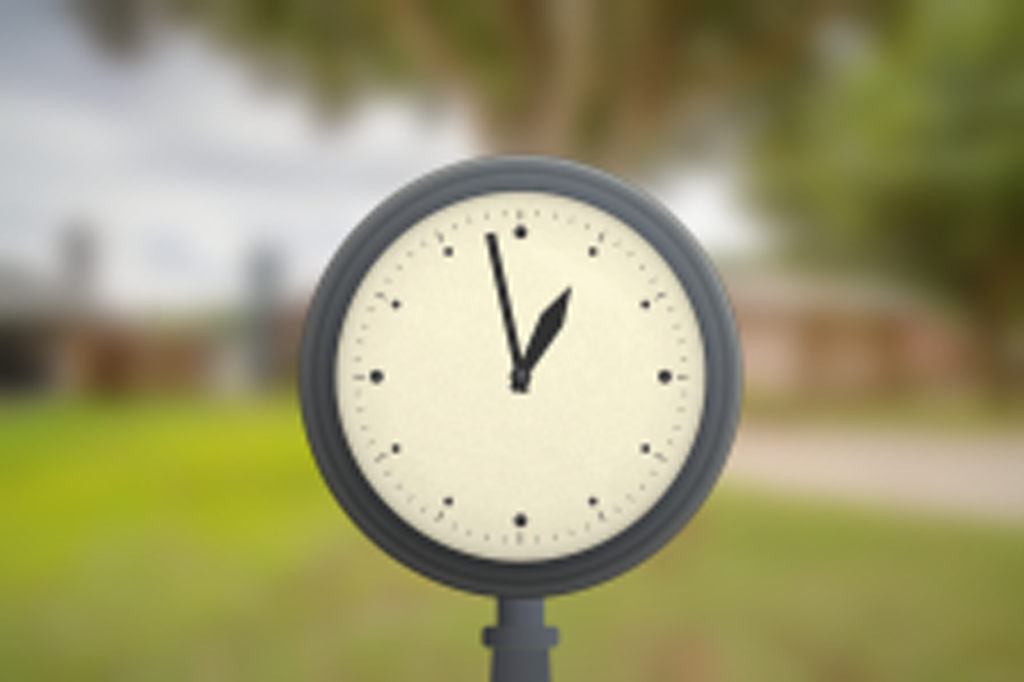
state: 12:58
